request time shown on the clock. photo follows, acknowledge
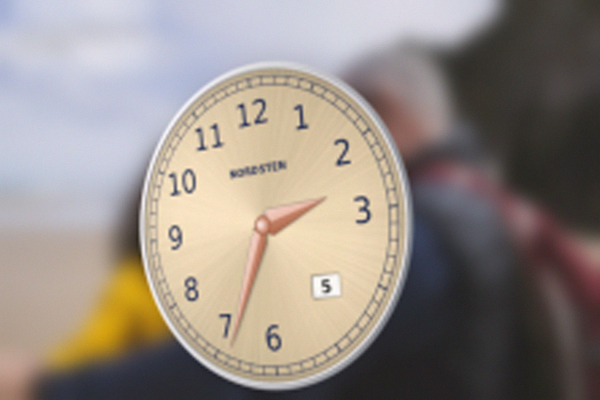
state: 2:34
